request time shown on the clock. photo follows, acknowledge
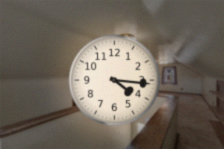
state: 4:16
